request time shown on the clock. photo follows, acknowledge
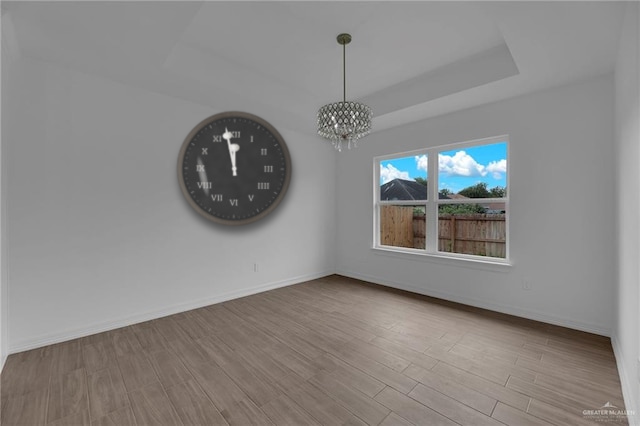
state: 11:58
